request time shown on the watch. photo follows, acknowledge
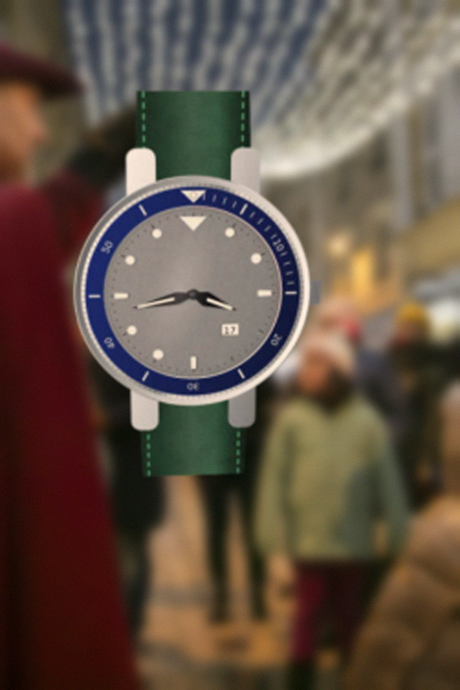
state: 3:43
